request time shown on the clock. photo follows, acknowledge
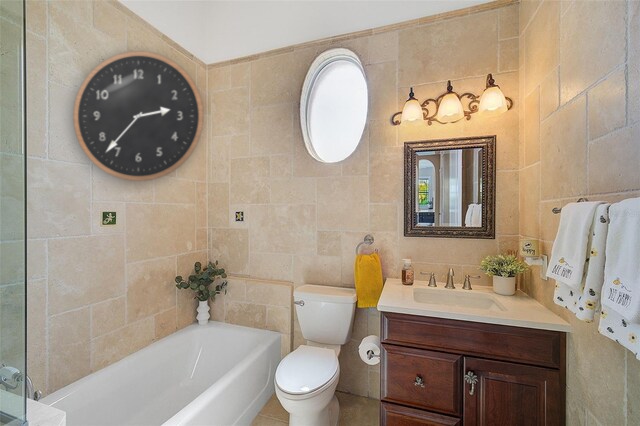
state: 2:37
